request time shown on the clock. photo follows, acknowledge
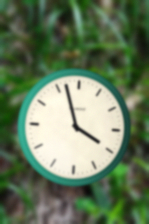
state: 3:57
